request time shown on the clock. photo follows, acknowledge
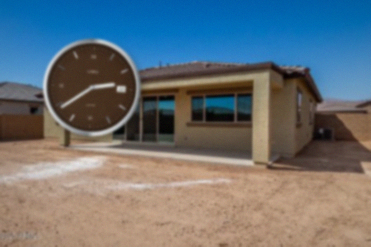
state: 2:39
